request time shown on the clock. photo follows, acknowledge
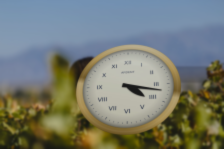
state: 4:17
